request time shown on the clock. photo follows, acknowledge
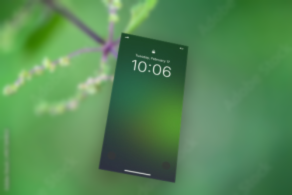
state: 10:06
